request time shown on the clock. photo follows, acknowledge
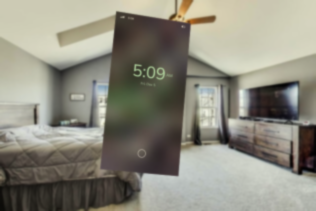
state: 5:09
